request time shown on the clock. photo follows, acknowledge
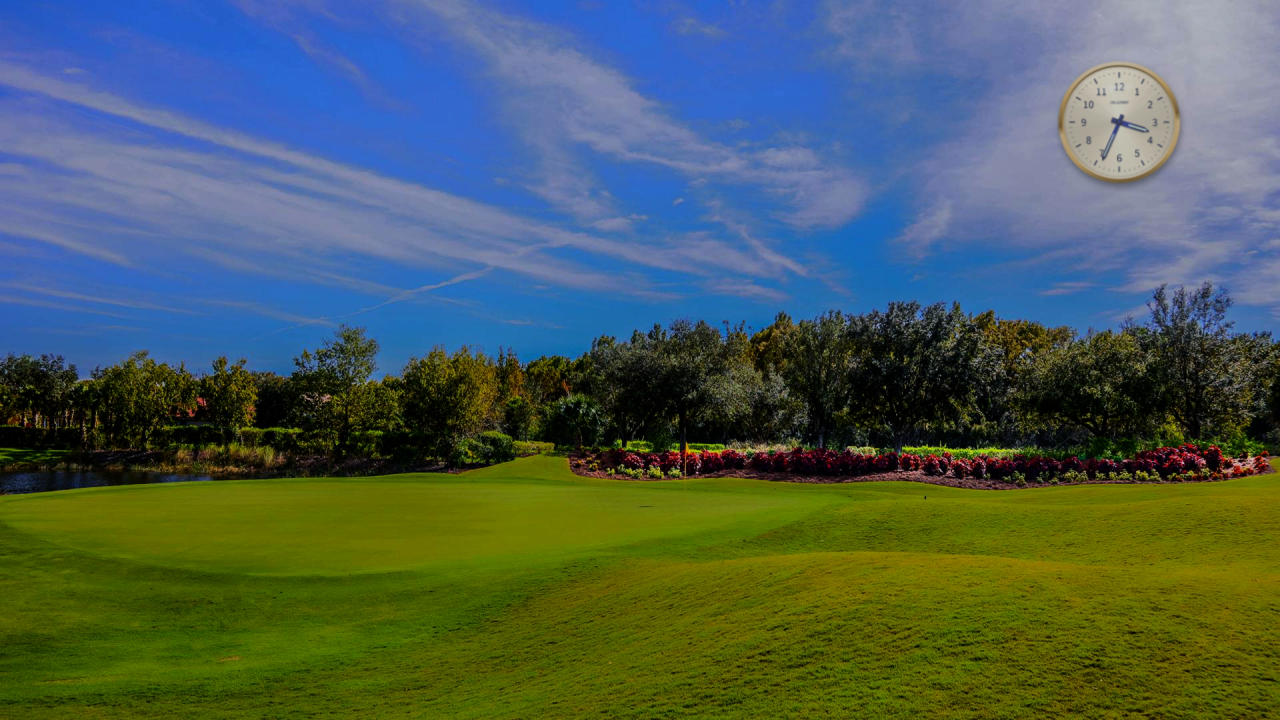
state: 3:34
